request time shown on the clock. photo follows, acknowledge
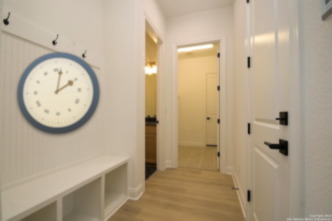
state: 2:02
